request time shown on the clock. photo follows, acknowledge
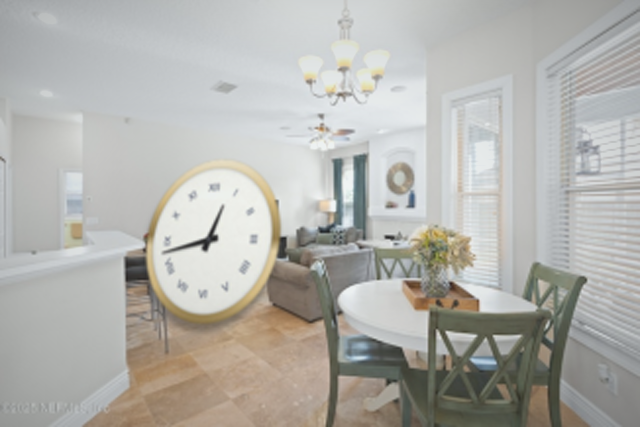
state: 12:43
